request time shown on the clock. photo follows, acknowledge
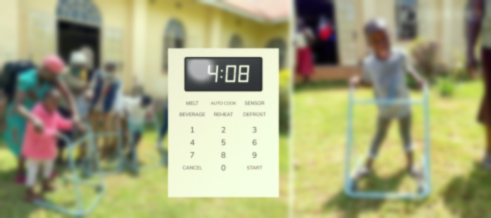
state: 4:08
